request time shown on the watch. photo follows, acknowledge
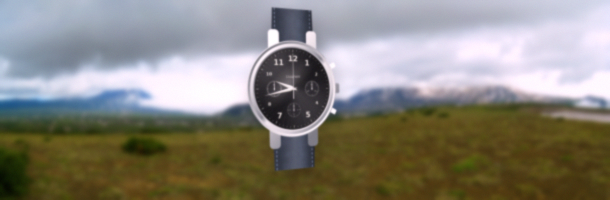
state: 9:43
